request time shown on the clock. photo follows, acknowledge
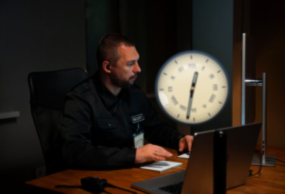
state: 12:32
